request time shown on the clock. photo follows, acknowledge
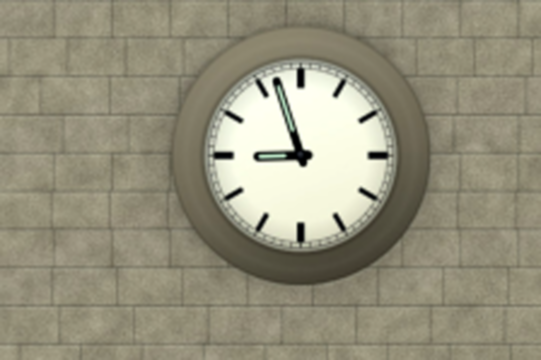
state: 8:57
